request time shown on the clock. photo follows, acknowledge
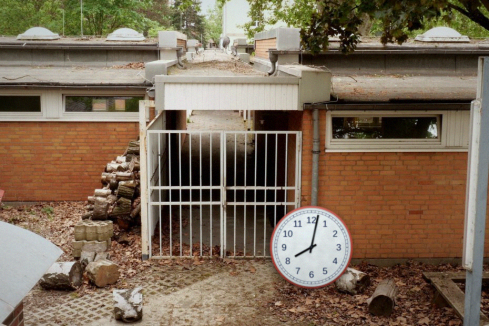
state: 8:02
